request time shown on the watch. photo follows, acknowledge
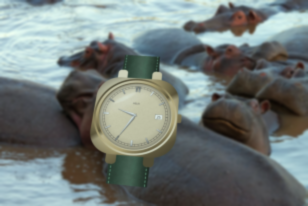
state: 9:35
